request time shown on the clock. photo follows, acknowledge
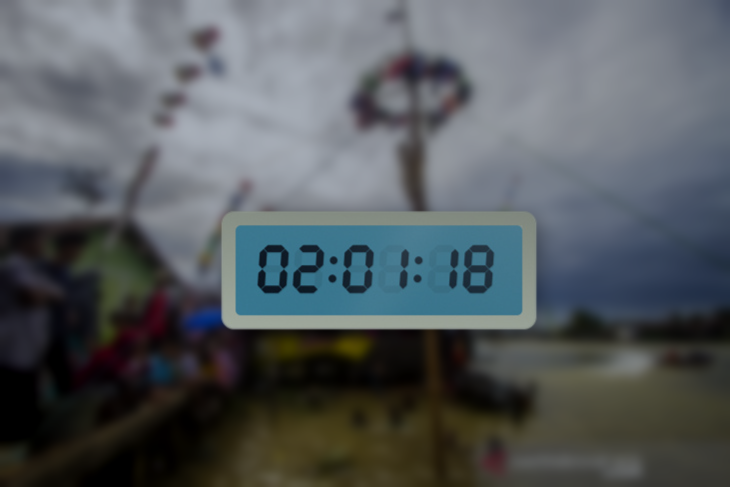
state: 2:01:18
